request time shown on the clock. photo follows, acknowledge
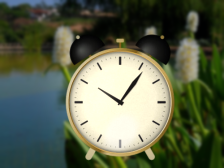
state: 10:06
